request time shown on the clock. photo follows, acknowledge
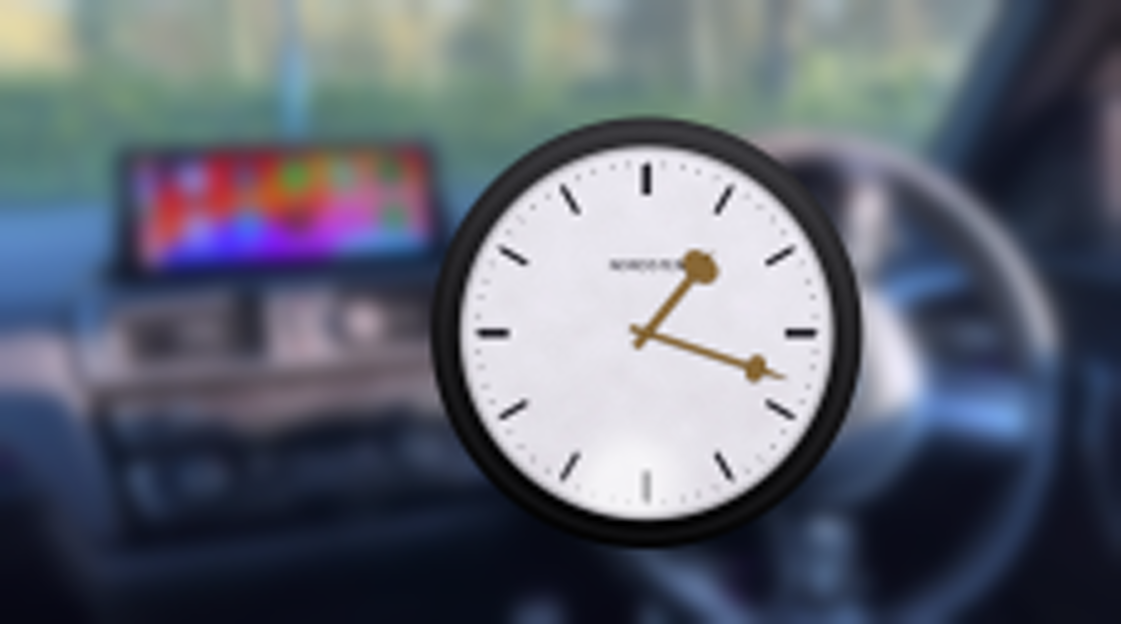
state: 1:18
